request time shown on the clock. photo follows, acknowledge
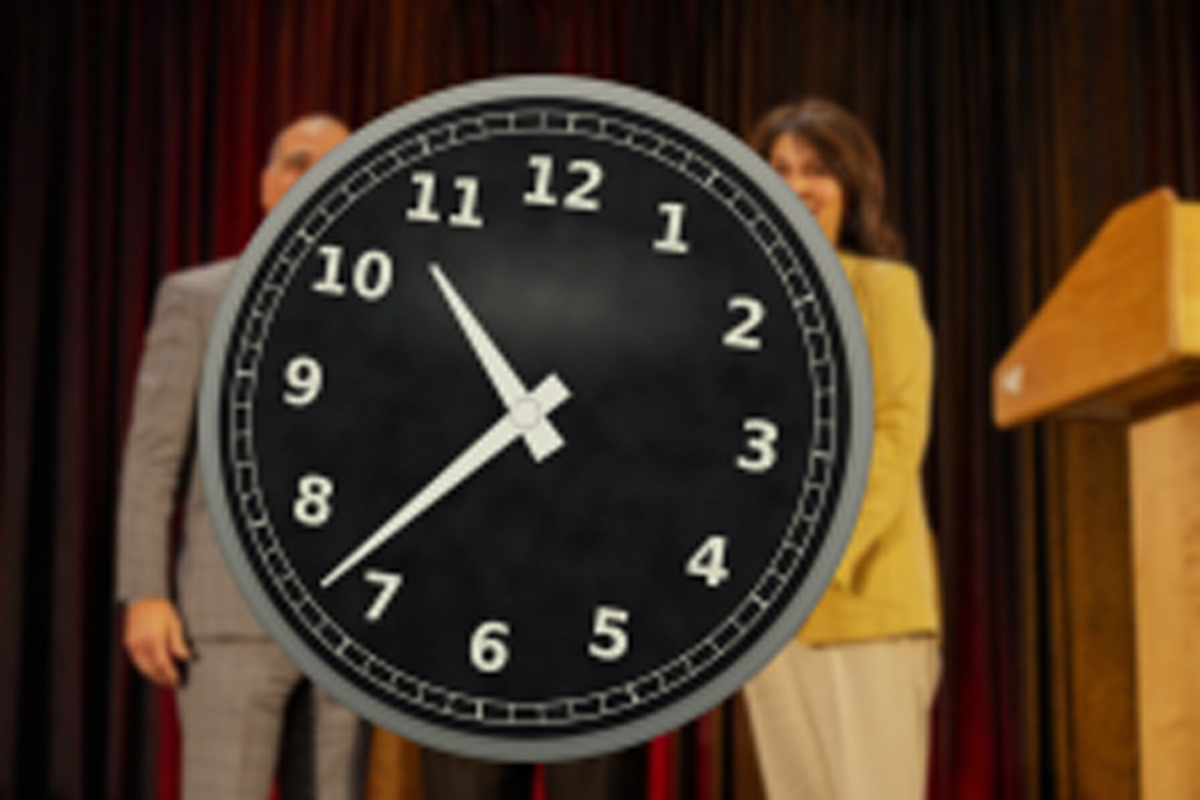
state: 10:37
